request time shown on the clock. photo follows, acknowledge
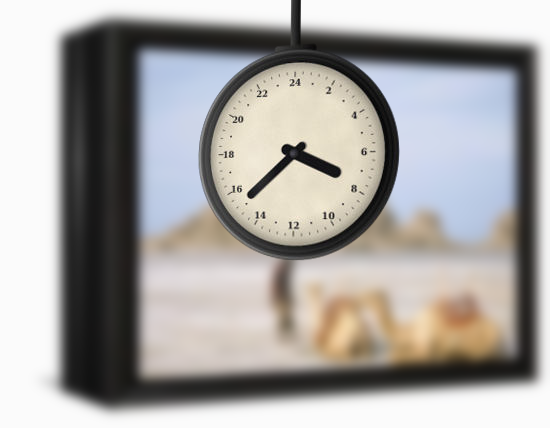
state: 7:38
